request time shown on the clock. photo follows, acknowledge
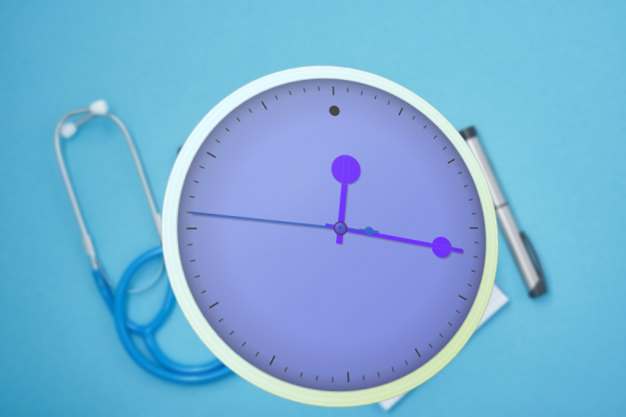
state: 12:16:46
